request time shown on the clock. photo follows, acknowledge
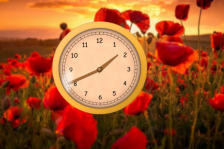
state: 1:41
